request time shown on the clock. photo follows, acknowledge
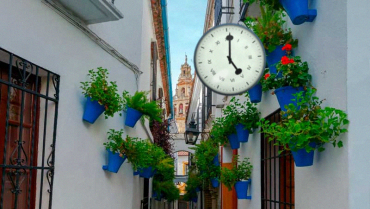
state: 5:01
